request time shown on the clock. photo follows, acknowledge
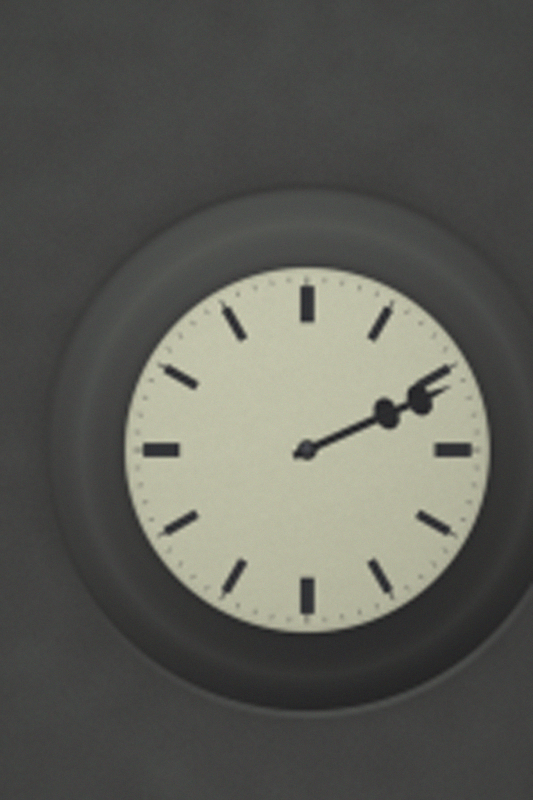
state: 2:11
